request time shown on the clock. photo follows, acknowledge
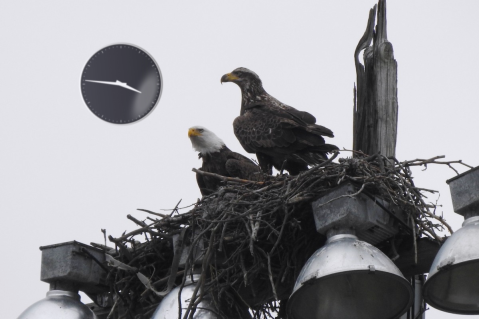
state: 3:46
